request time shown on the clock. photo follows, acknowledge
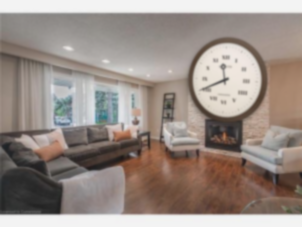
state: 11:41
